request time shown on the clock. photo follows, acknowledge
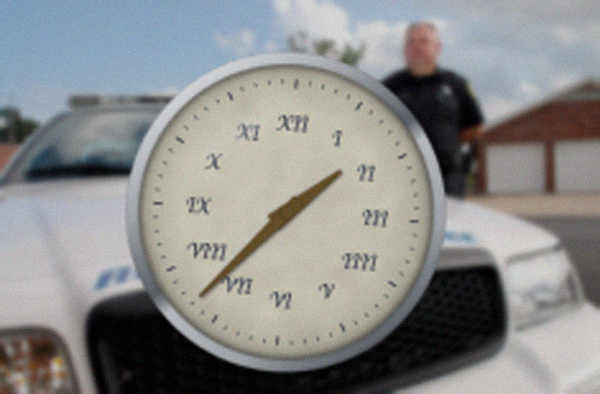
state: 1:37
